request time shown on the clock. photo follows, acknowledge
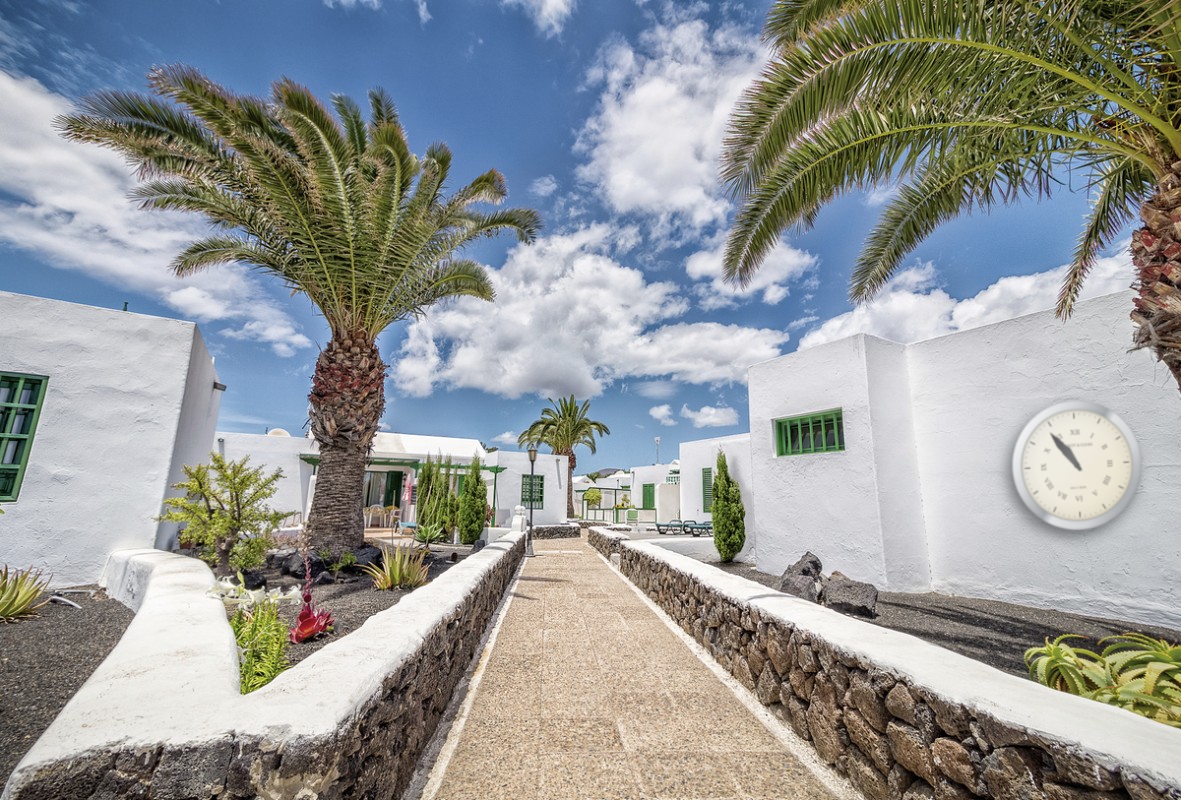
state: 10:54
